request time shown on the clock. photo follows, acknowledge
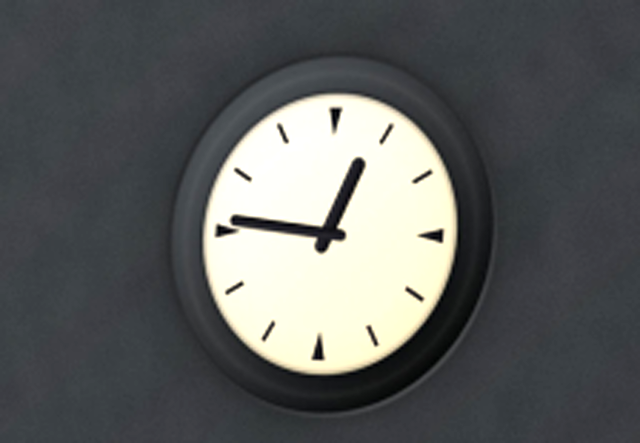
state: 12:46
